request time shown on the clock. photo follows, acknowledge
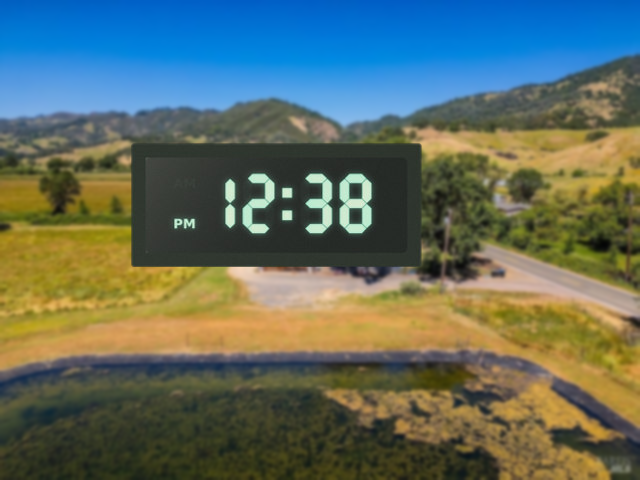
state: 12:38
